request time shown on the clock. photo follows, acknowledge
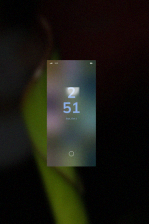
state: 2:51
